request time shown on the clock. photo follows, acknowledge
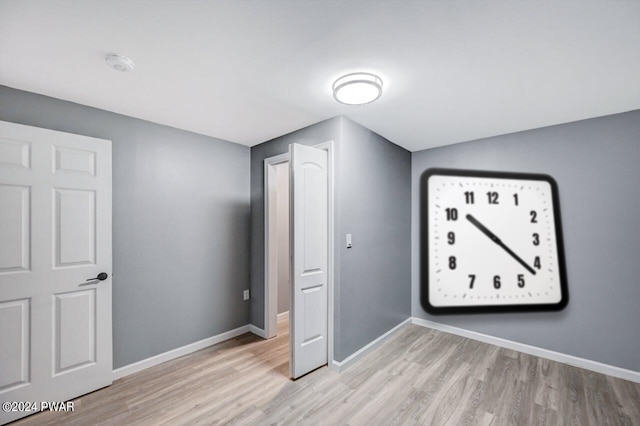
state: 10:22
